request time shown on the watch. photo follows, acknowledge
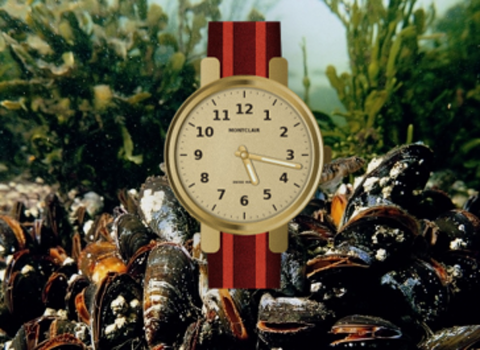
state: 5:17
